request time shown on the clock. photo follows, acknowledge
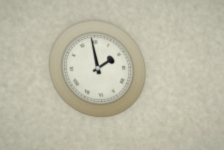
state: 1:59
